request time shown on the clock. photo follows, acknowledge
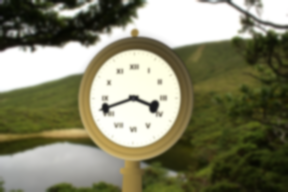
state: 3:42
